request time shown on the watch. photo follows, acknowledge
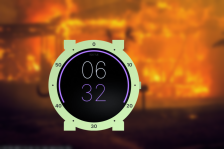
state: 6:32
